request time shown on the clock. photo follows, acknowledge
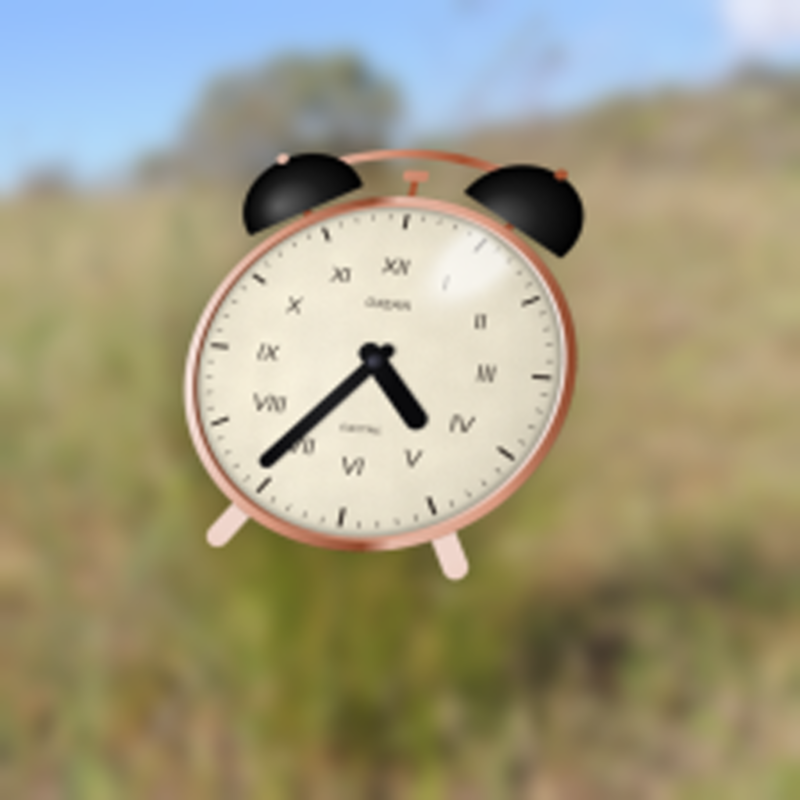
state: 4:36
